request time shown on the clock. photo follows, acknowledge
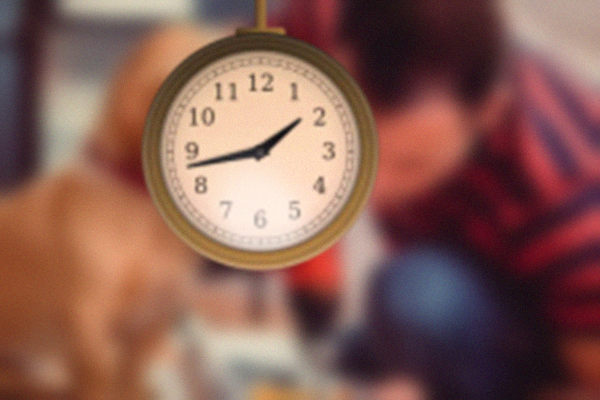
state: 1:43
